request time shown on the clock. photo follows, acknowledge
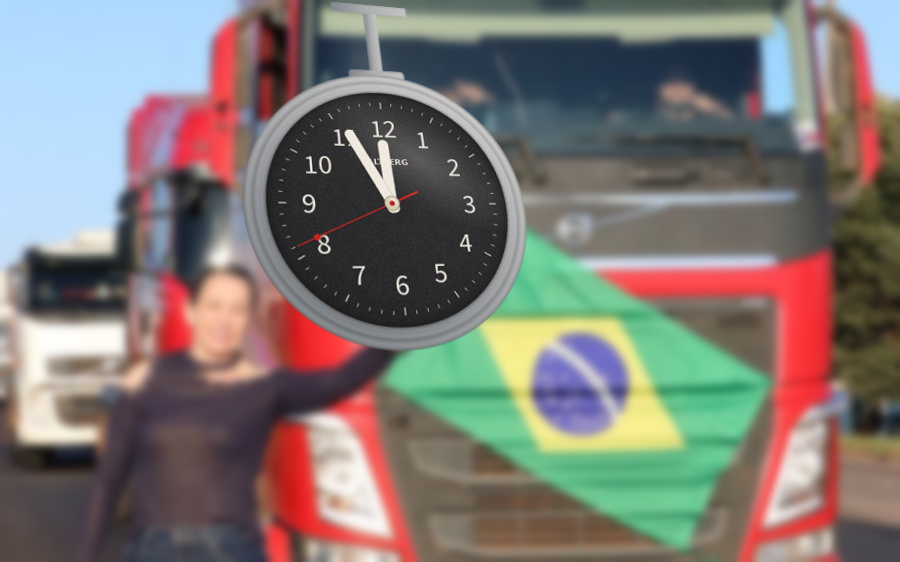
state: 11:55:41
